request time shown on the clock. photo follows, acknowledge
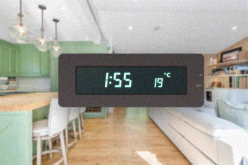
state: 1:55
